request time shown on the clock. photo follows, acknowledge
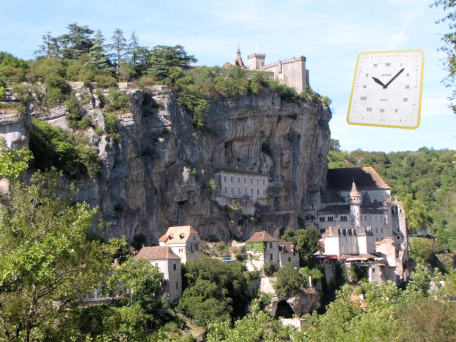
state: 10:07
